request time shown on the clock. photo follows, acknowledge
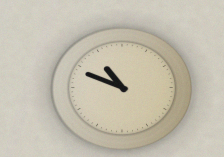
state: 10:49
